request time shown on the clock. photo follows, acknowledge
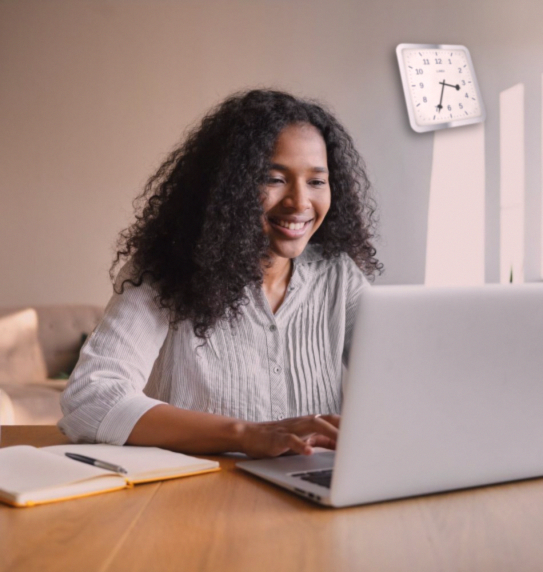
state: 3:34
